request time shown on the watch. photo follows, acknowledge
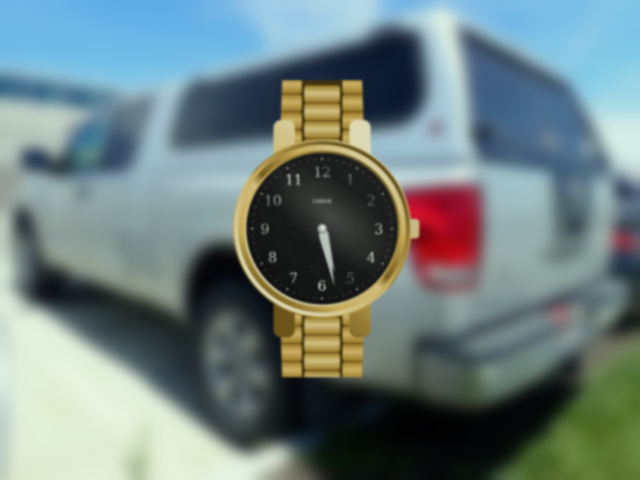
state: 5:28
